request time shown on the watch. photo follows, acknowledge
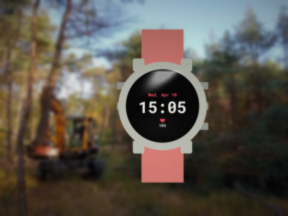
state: 15:05
